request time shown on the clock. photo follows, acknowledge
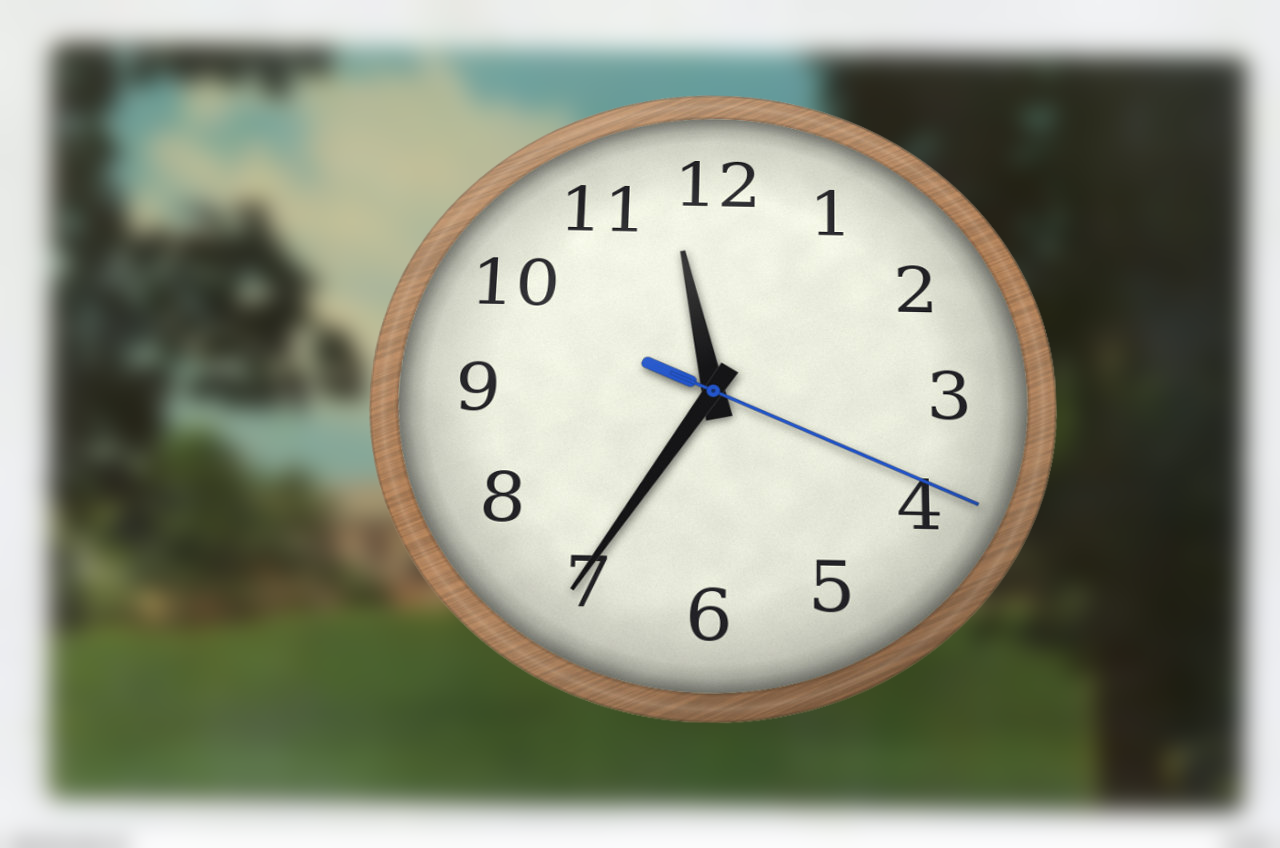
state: 11:35:19
